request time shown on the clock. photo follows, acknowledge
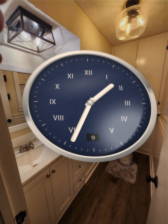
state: 1:34
